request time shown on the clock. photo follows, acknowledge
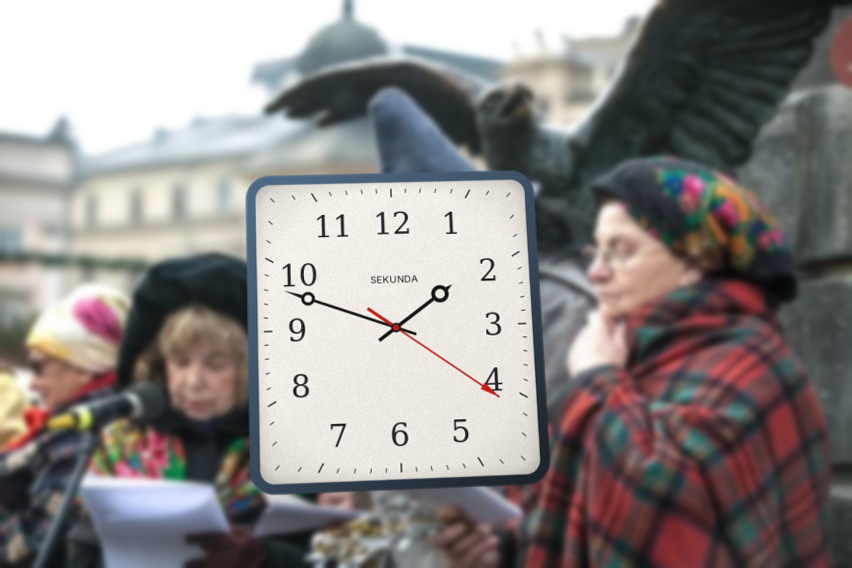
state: 1:48:21
